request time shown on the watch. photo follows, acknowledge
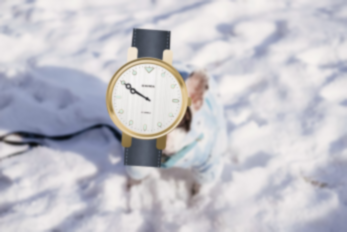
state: 9:50
